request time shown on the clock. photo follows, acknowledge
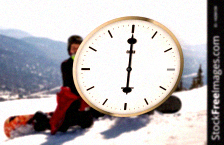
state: 6:00
